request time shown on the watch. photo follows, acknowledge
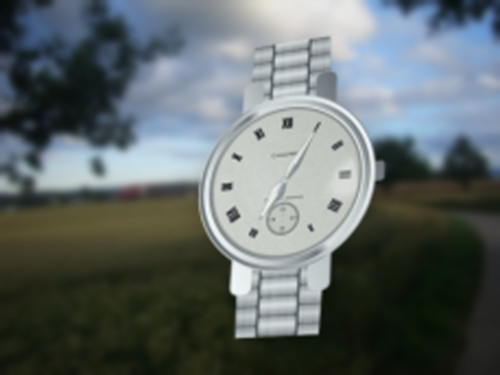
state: 7:05
